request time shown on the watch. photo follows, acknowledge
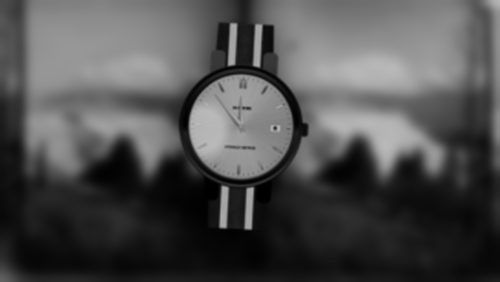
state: 11:53
